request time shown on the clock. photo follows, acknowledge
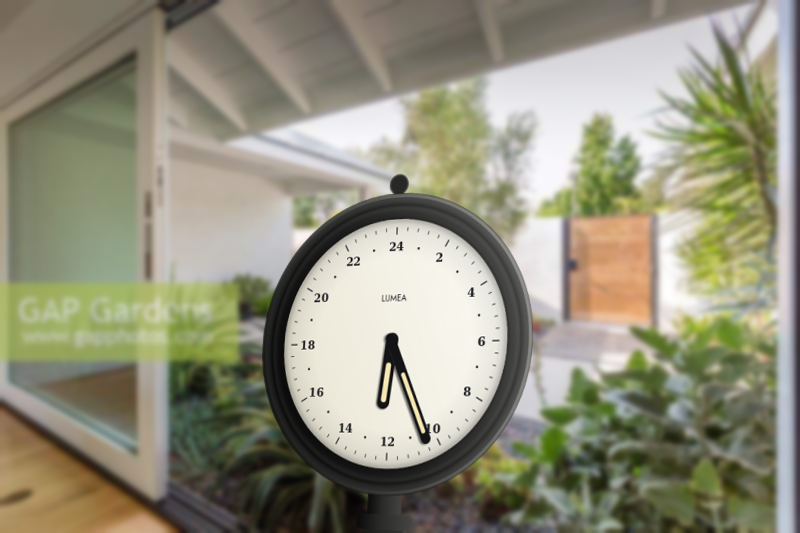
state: 12:26
